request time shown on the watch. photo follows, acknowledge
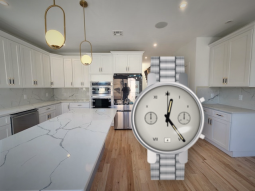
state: 12:24
